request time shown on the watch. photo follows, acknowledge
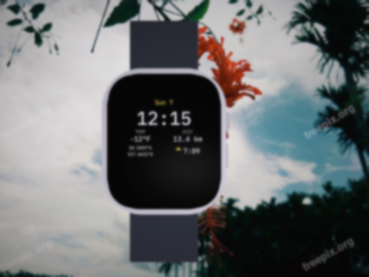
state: 12:15
